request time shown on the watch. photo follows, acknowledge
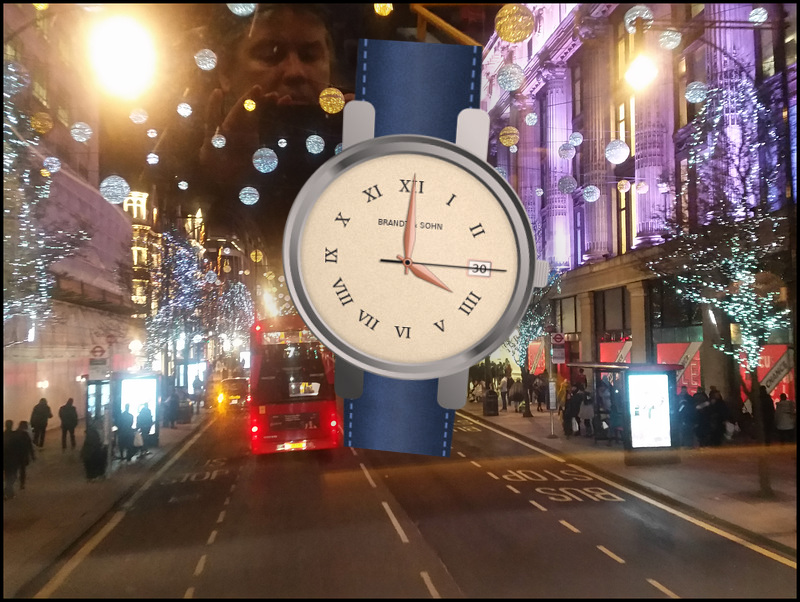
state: 4:00:15
